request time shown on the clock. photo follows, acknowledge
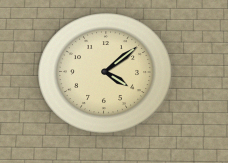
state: 4:08
